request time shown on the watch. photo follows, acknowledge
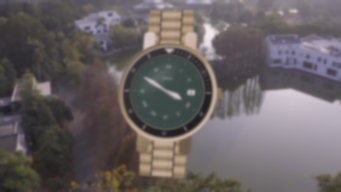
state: 3:50
